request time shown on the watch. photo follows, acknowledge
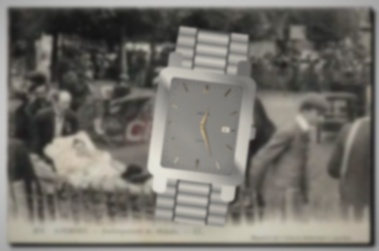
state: 12:26
